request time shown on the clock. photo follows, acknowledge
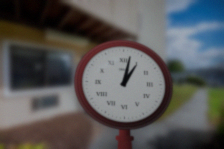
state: 1:02
